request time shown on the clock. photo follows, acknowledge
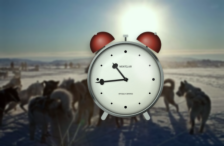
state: 10:44
